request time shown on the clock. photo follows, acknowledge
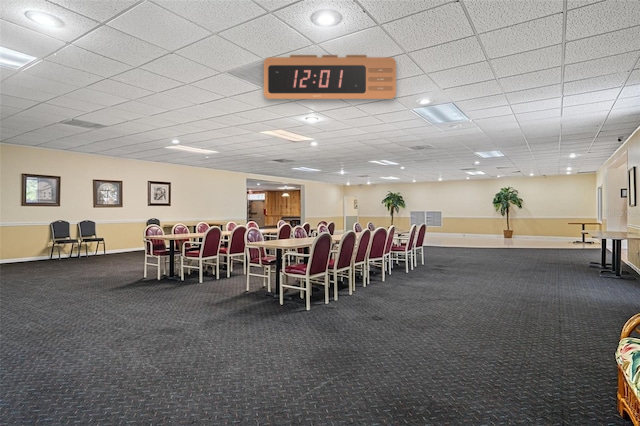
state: 12:01
